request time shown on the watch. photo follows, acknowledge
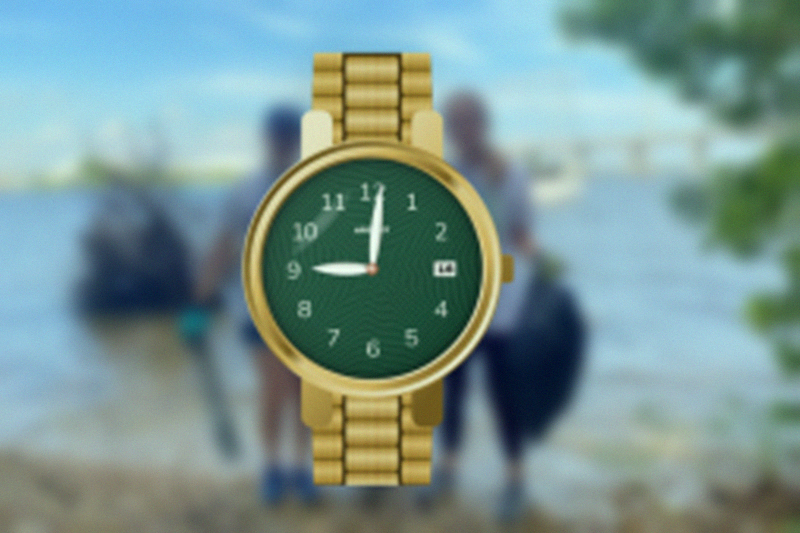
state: 9:01
